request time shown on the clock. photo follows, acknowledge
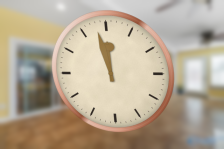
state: 11:58
